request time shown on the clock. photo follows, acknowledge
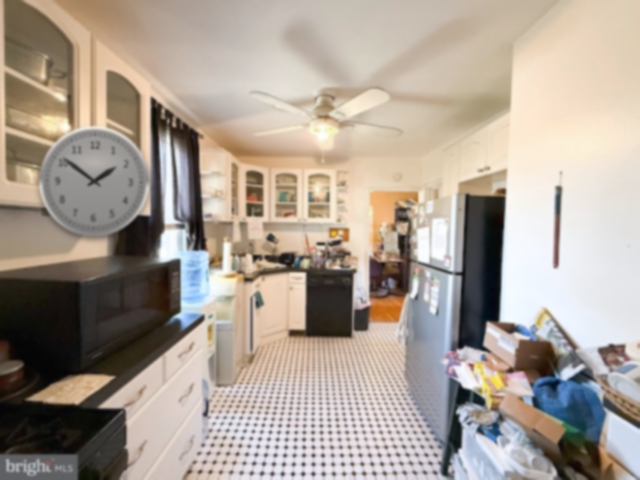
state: 1:51
